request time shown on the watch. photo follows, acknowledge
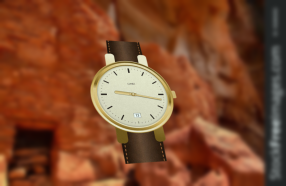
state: 9:17
